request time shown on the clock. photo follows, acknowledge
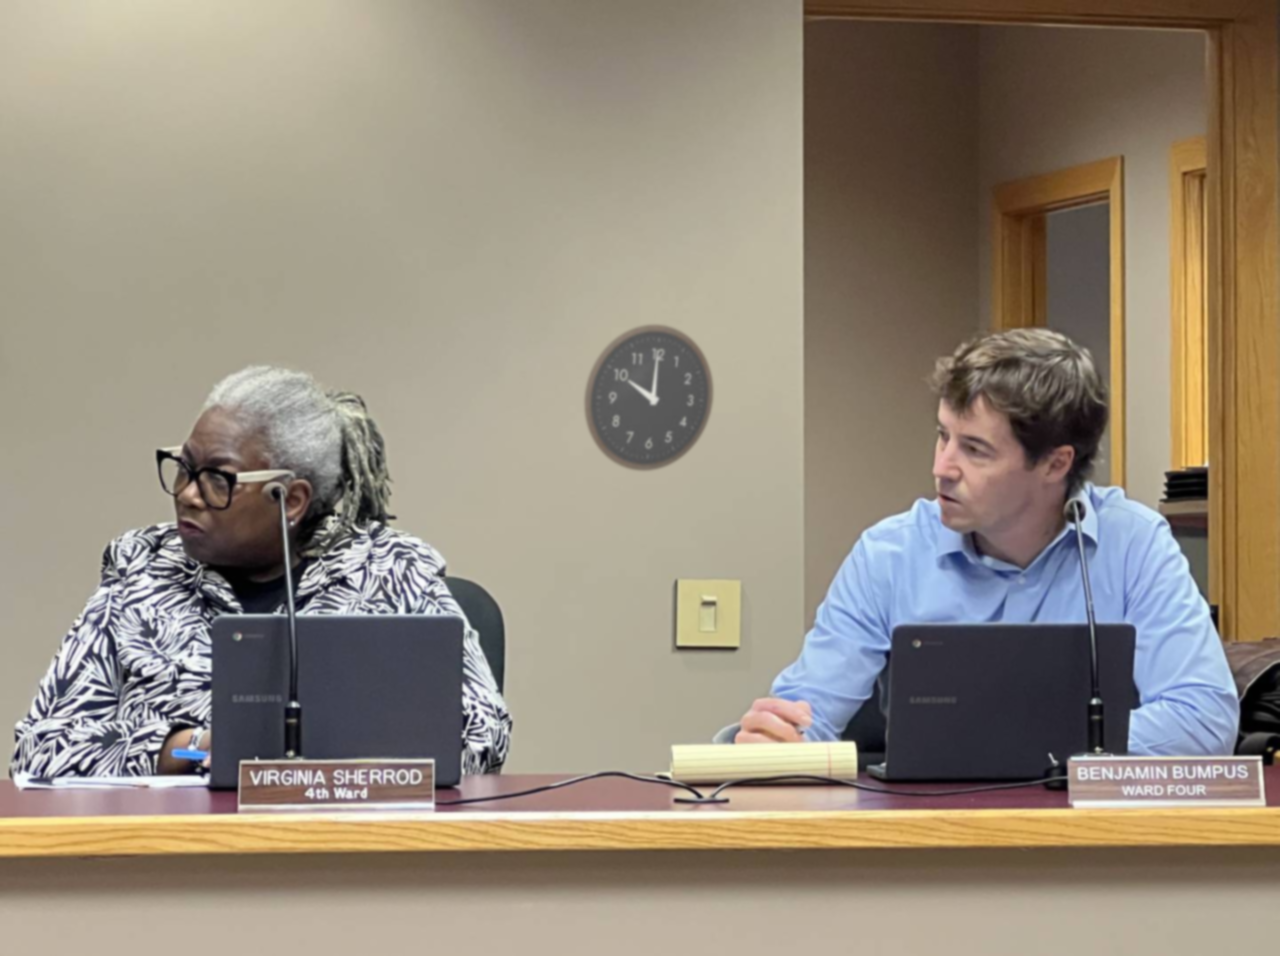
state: 10:00
